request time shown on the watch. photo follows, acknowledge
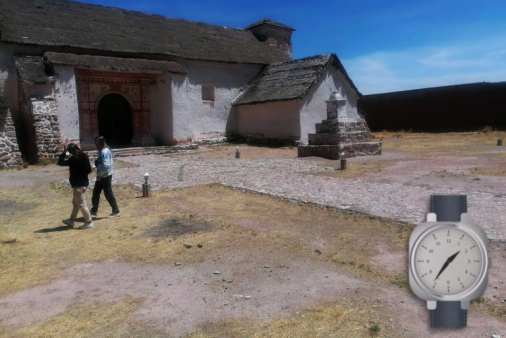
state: 1:36
